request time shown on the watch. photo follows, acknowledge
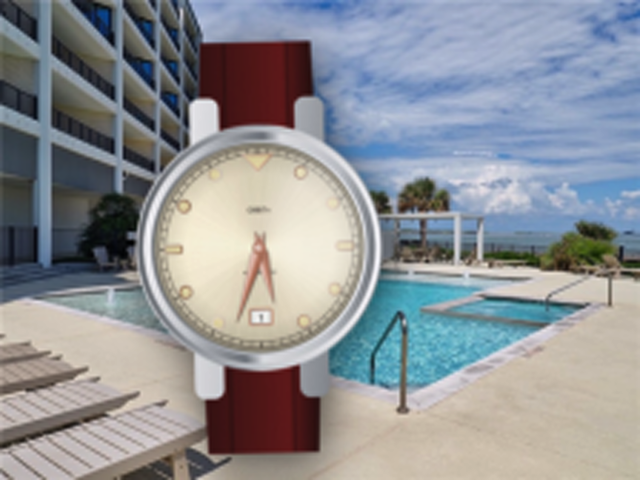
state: 5:33
